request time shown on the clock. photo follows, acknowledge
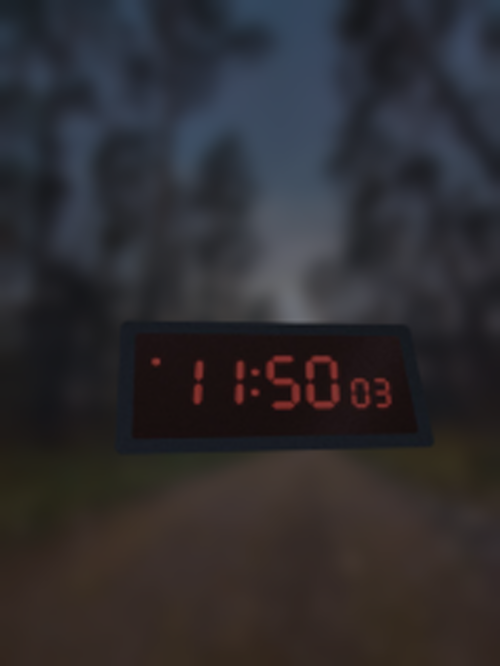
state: 11:50:03
